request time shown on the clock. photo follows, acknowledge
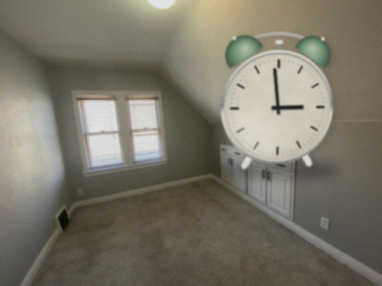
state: 2:59
